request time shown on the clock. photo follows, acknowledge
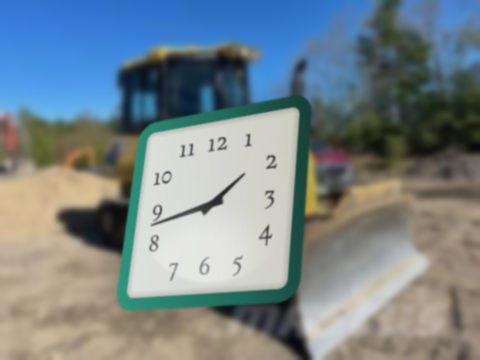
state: 1:43
